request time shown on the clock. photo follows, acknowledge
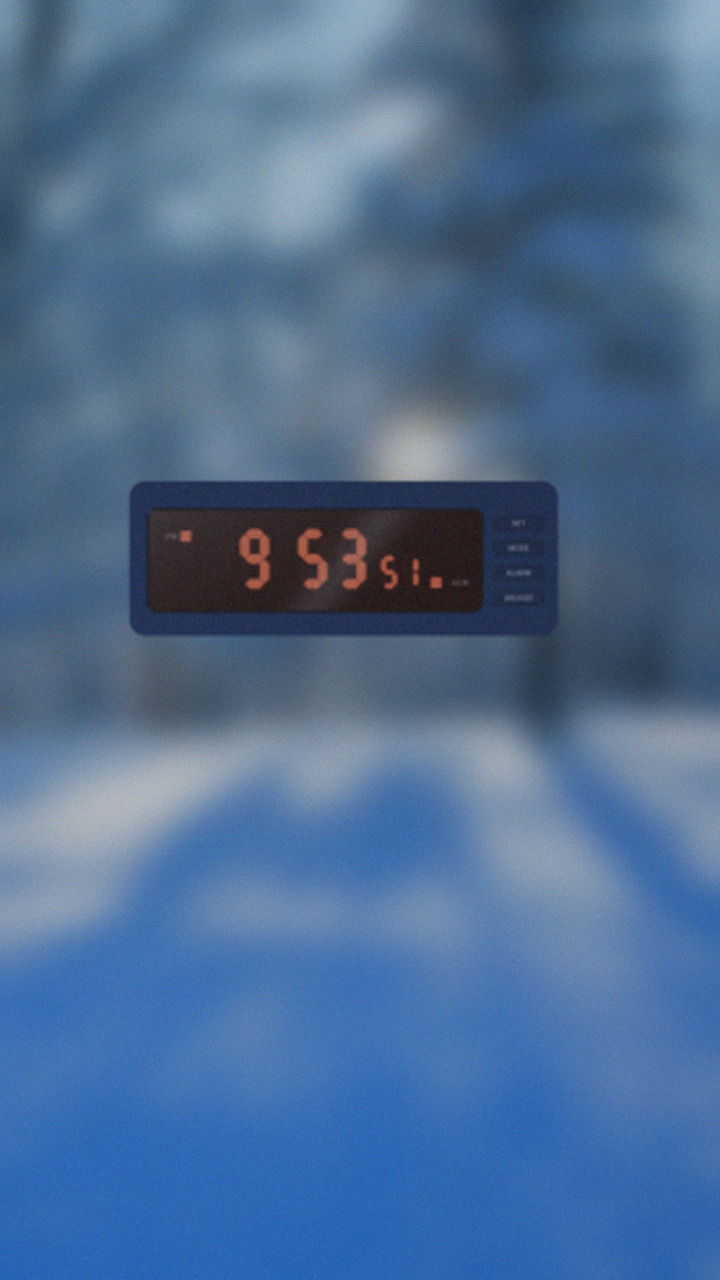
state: 9:53:51
